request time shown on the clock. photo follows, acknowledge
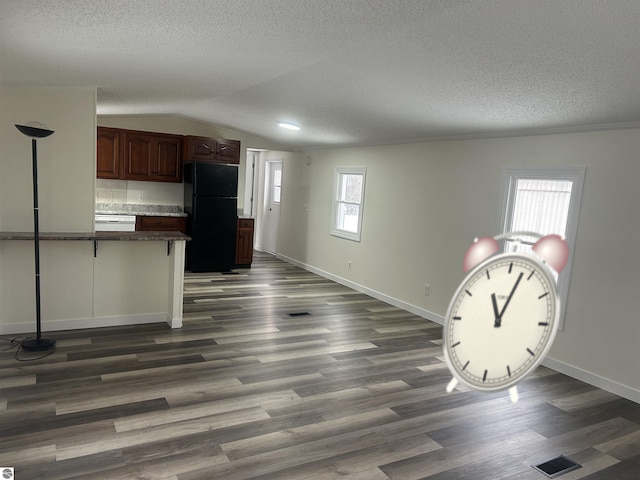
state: 11:03
